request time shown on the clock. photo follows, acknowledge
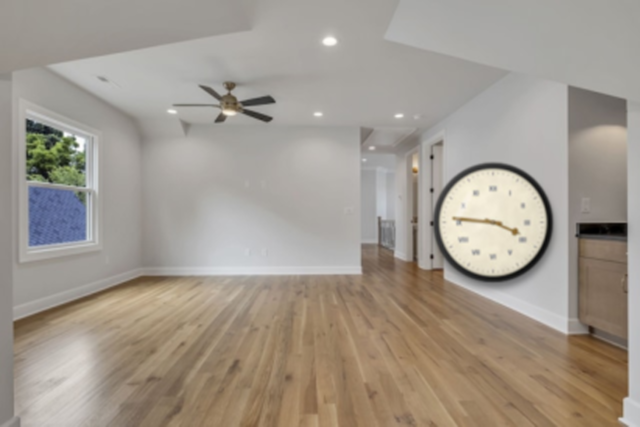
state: 3:46
